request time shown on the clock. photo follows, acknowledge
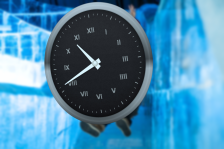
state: 10:41
